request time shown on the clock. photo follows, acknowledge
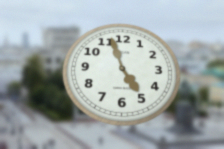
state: 4:57
